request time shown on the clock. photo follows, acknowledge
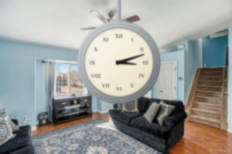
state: 3:12
